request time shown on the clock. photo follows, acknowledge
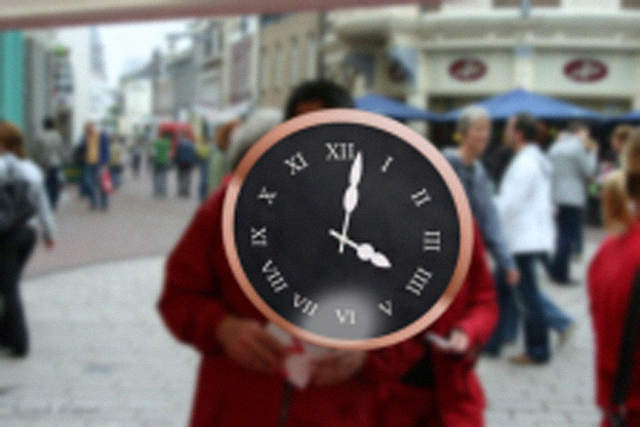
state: 4:02
